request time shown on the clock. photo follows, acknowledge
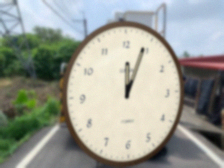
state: 12:04
